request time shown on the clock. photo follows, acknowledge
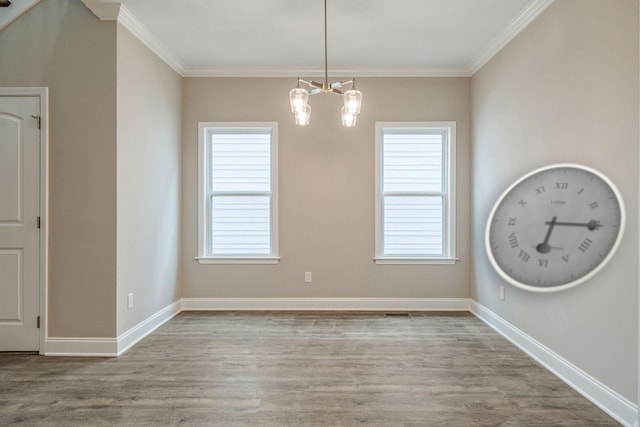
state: 6:15
